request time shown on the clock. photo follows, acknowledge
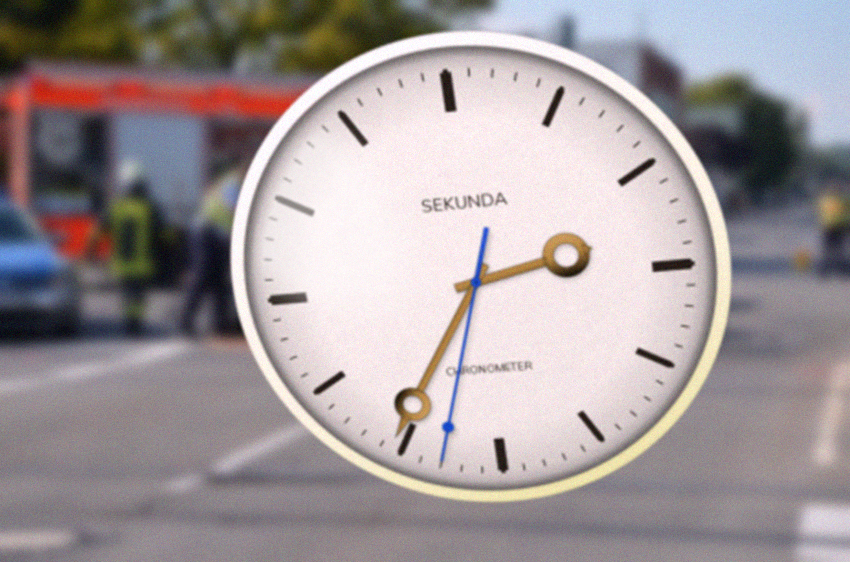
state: 2:35:33
